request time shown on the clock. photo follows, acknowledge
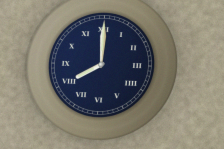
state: 8:00
